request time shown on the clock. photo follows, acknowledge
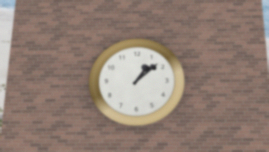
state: 1:08
